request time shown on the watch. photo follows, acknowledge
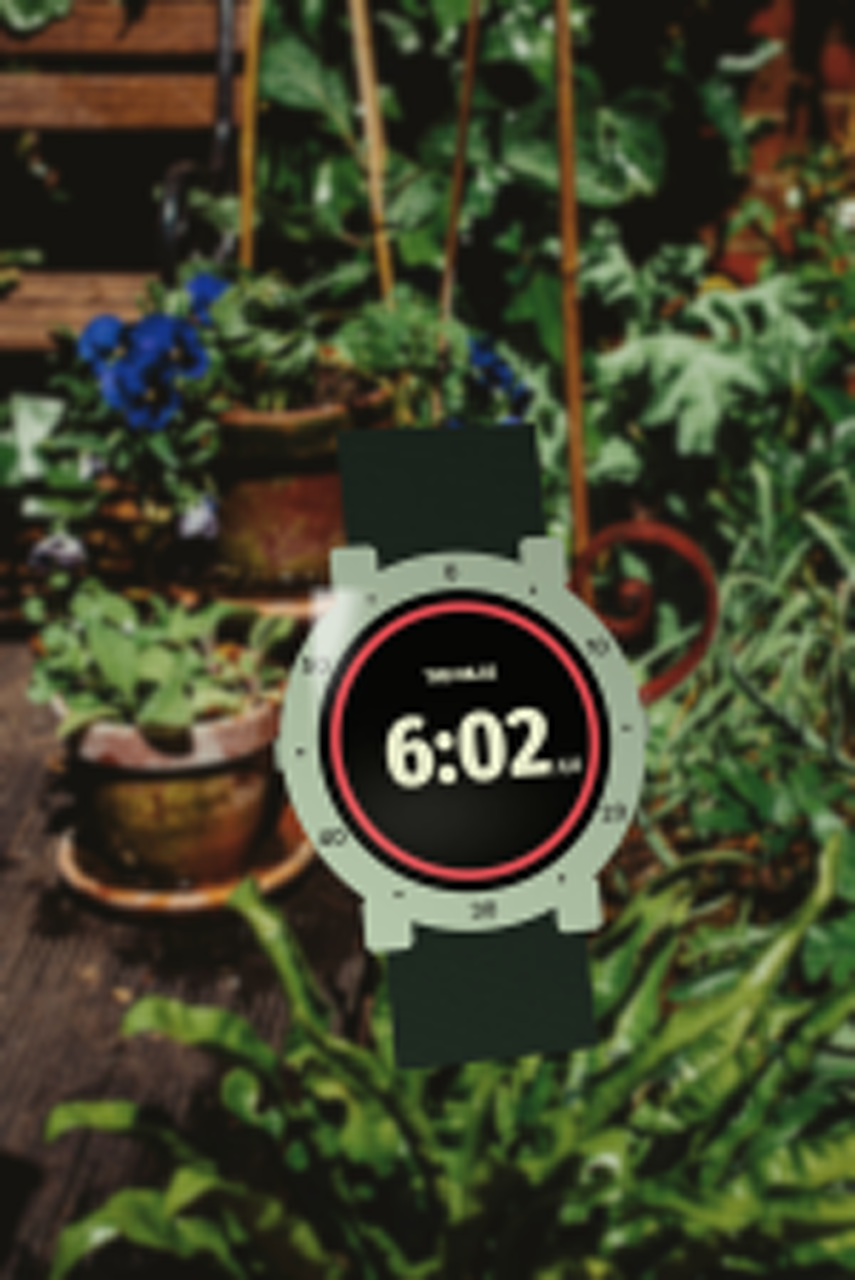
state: 6:02
